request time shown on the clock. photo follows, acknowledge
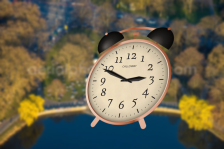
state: 2:49
